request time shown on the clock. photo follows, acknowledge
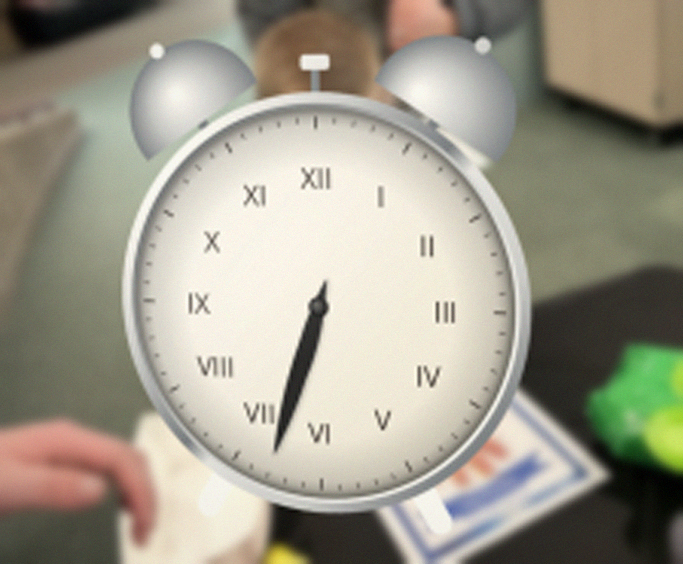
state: 6:33
